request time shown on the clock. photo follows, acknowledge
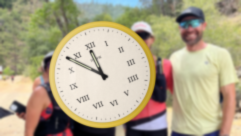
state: 11:53
